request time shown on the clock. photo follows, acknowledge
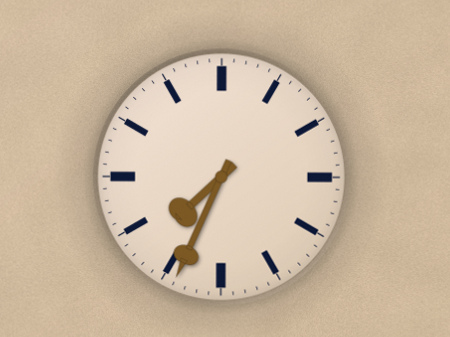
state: 7:34
